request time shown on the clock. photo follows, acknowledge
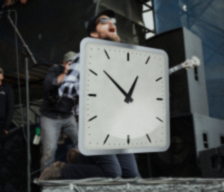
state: 12:52
